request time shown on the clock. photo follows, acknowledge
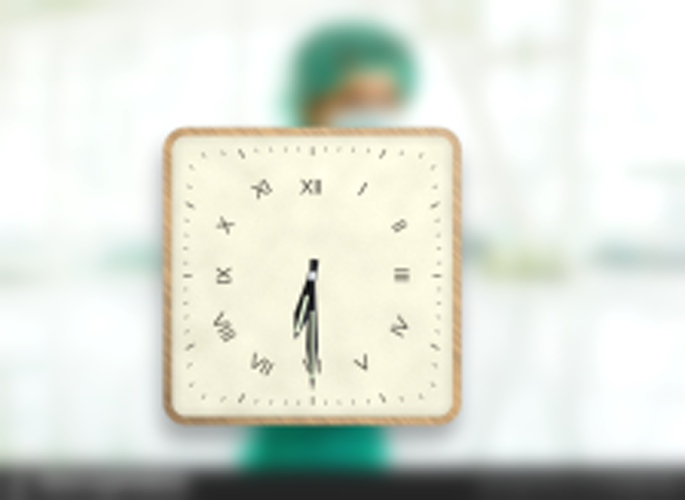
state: 6:30
